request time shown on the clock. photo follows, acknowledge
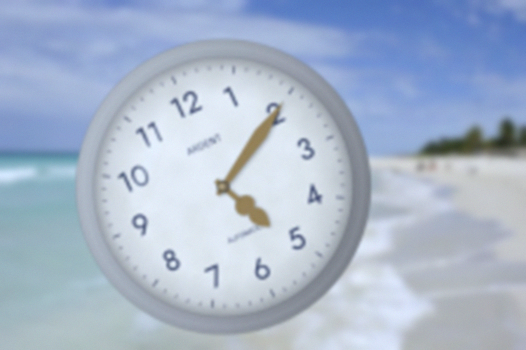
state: 5:10
